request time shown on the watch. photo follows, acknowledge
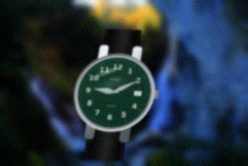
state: 9:10
